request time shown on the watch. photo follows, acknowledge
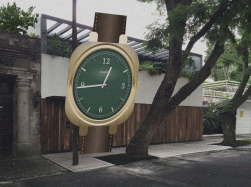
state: 12:44
